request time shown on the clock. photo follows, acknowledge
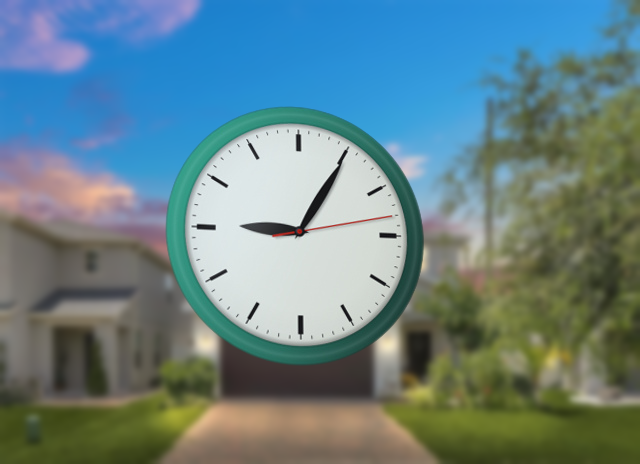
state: 9:05:13
